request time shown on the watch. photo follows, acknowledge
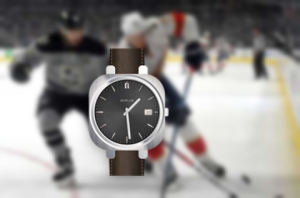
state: 1:29
